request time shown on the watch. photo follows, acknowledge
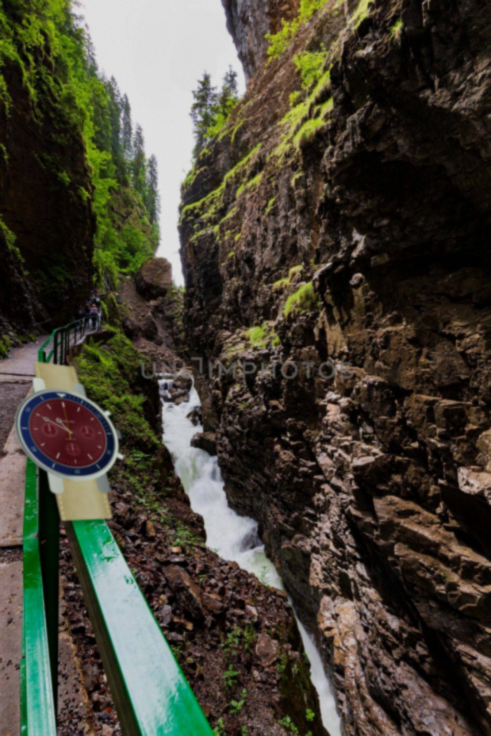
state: 10:50
